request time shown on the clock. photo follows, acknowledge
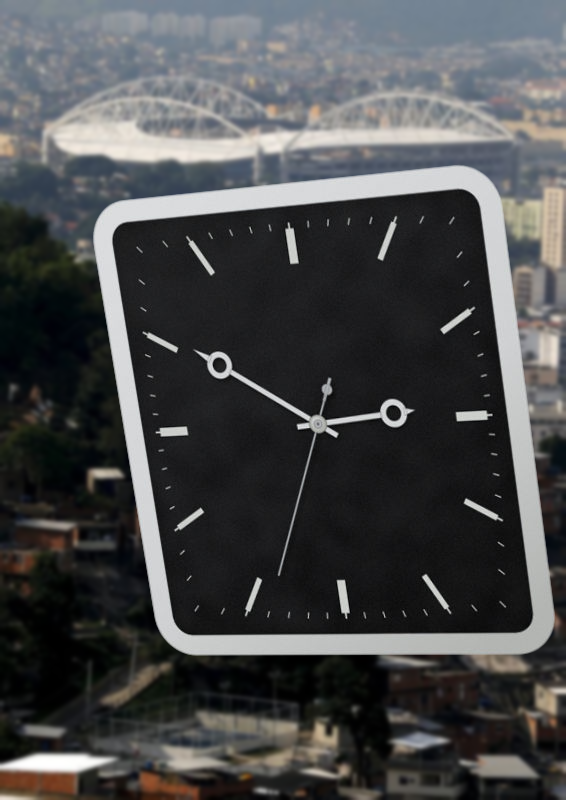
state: 2:50:34
